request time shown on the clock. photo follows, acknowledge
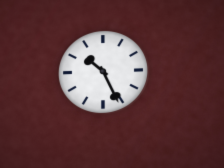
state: 10:26
